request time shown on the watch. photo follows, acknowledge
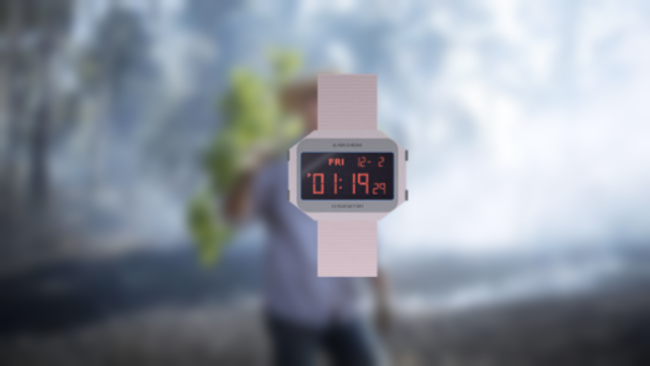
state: 1:19:29
